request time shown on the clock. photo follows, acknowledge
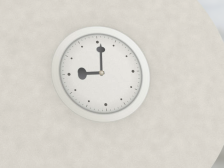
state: 9:01
